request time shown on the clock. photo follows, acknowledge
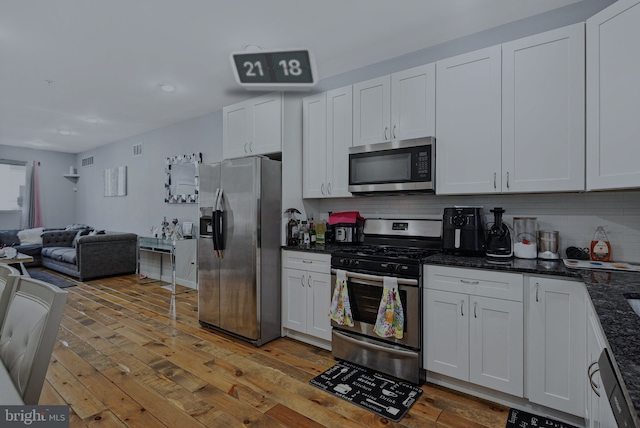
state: 21:18
